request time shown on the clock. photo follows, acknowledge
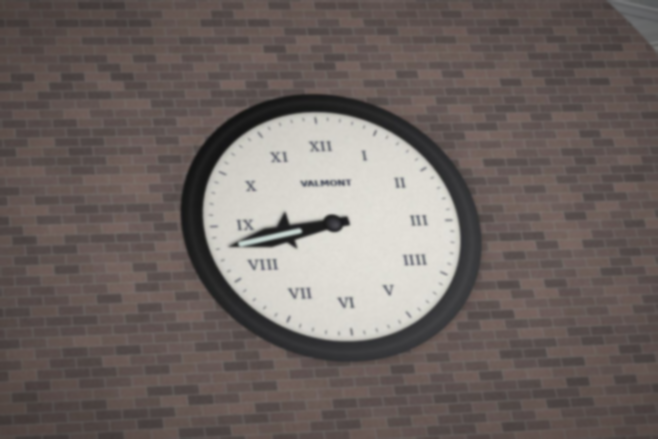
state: 8:43
